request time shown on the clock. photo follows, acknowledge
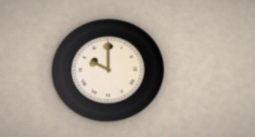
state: 10:00
